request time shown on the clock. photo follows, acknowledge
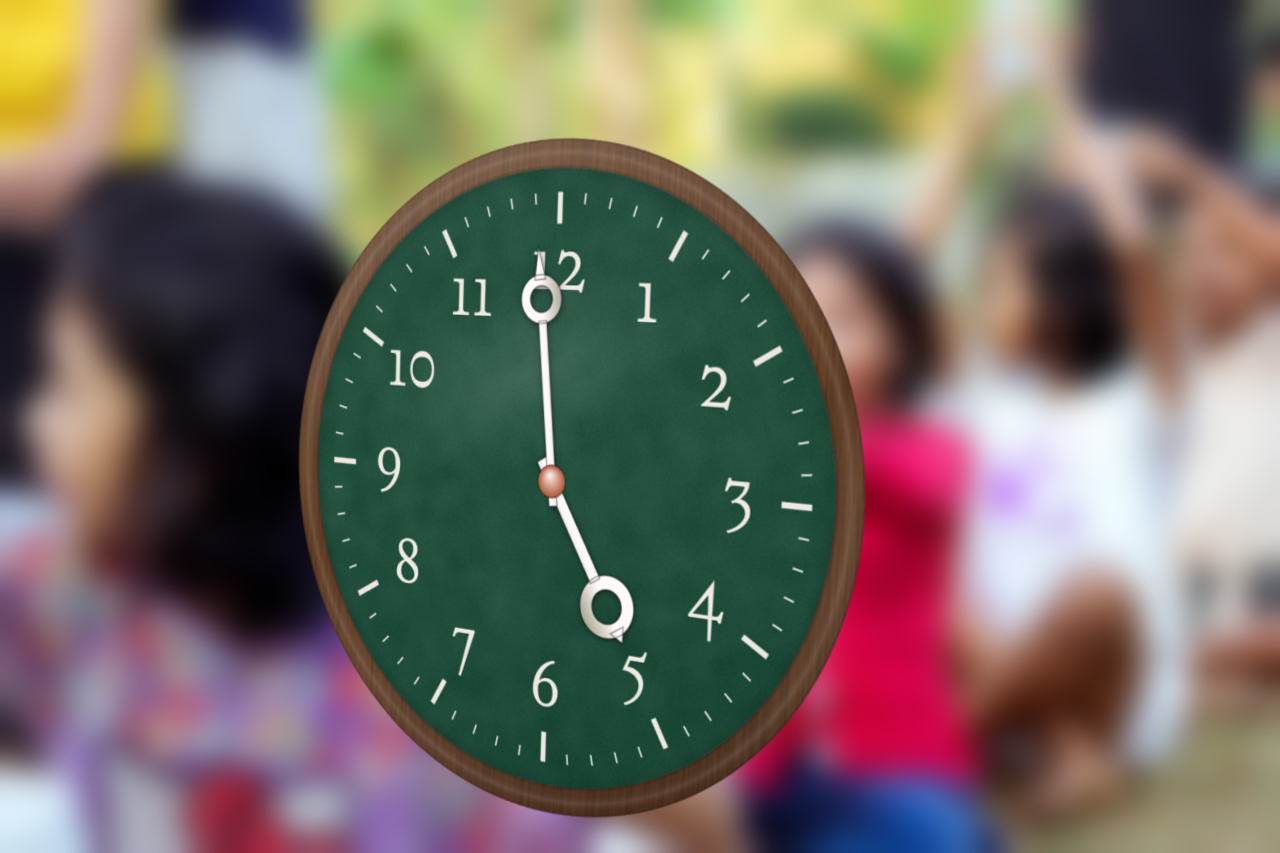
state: 4:59
